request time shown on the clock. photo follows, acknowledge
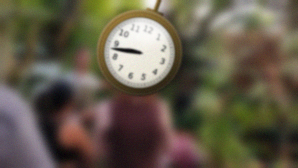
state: 8:43
